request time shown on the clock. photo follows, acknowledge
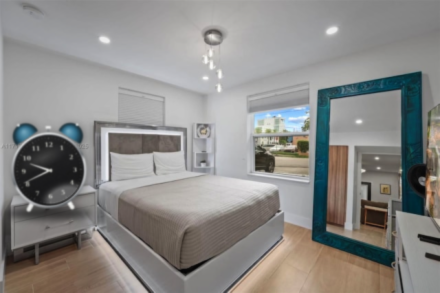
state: 9:41
